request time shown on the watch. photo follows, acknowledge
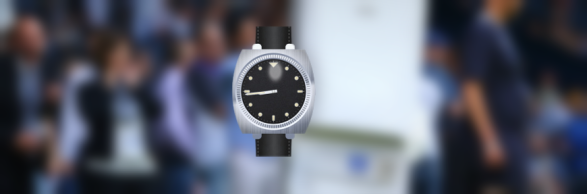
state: 8:44
